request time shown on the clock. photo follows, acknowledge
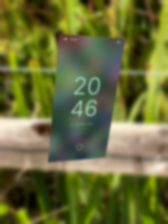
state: 20:46
